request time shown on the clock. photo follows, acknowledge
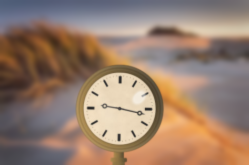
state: 9:17
